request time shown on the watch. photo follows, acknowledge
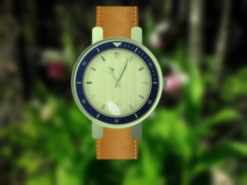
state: 11:04
